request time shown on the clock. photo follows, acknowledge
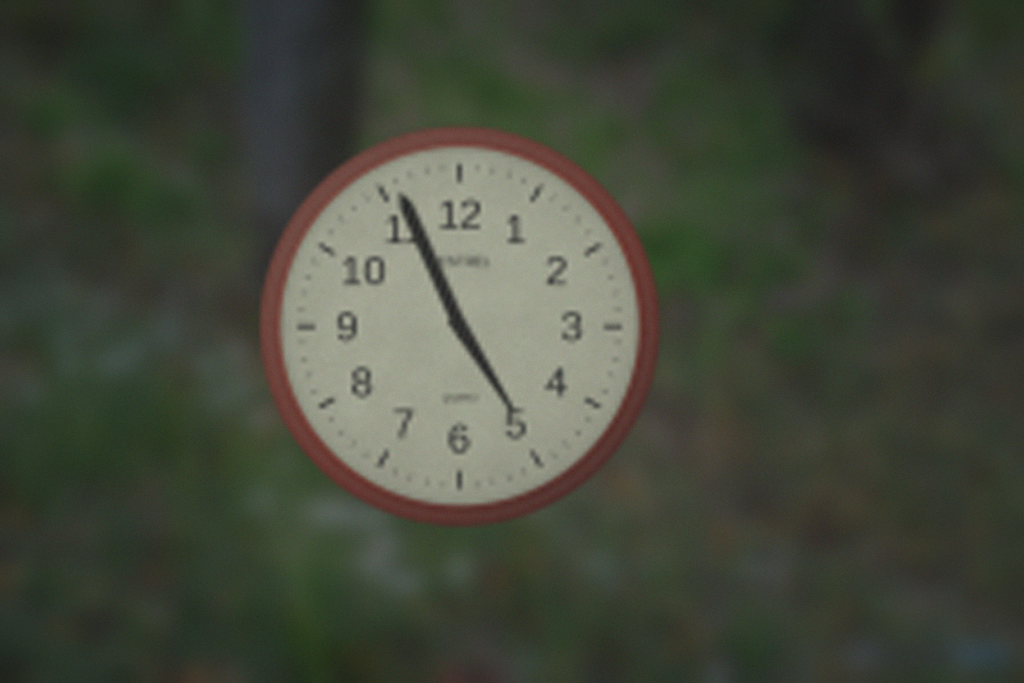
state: 4:56
